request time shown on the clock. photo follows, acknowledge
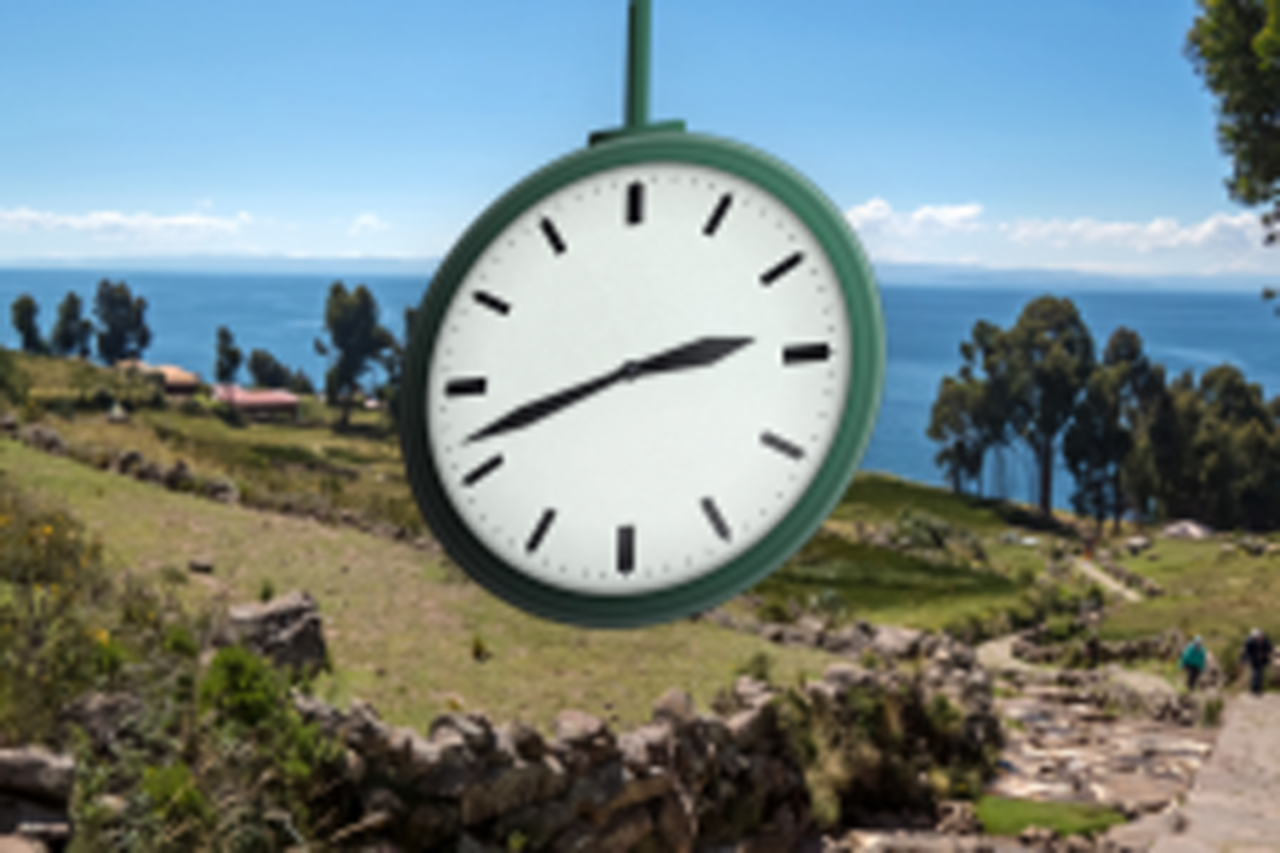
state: 2:42
